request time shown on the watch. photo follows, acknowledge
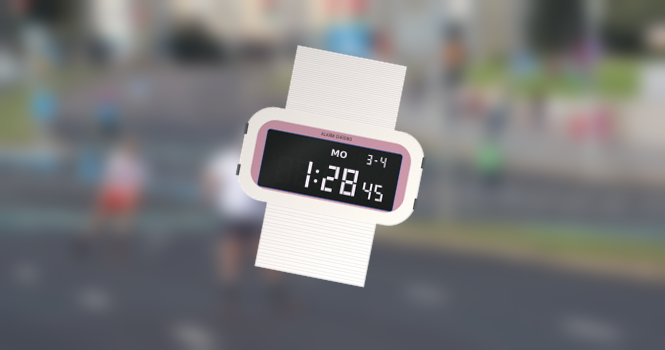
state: 1:28:45
